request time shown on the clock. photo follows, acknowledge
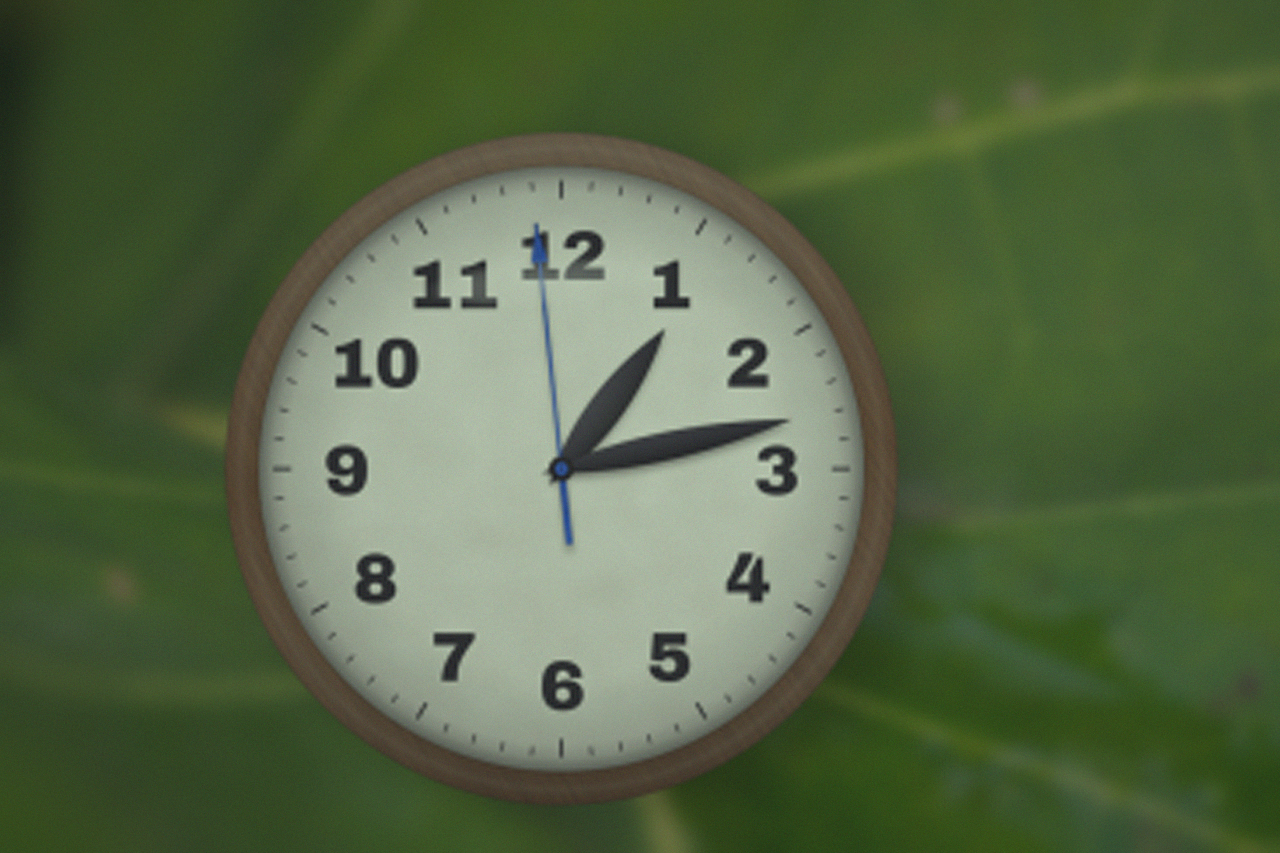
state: 1:12:59
